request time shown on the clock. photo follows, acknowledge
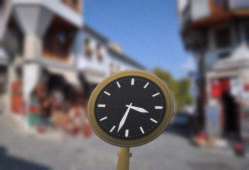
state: 3:33
